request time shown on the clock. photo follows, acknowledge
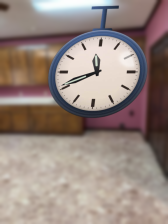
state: 11:41
